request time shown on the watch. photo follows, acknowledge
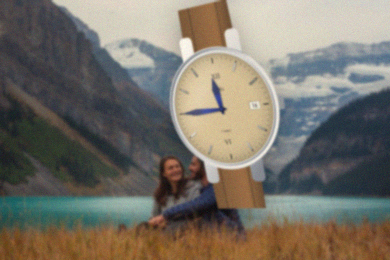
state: 11:45
